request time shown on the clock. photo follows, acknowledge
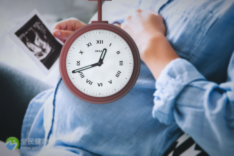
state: 12:42
